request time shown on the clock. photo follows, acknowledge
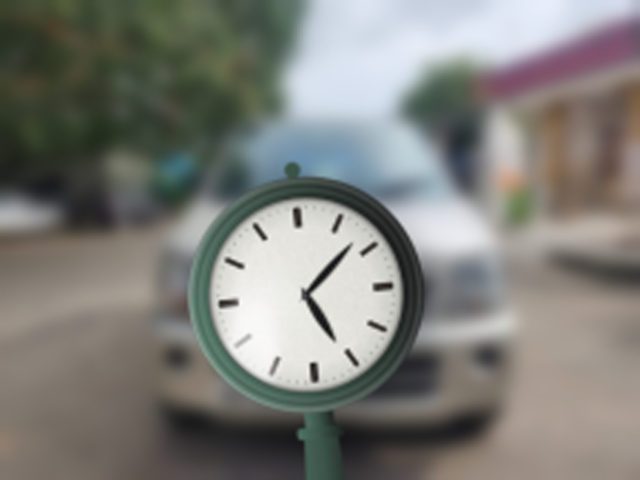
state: 5:08
